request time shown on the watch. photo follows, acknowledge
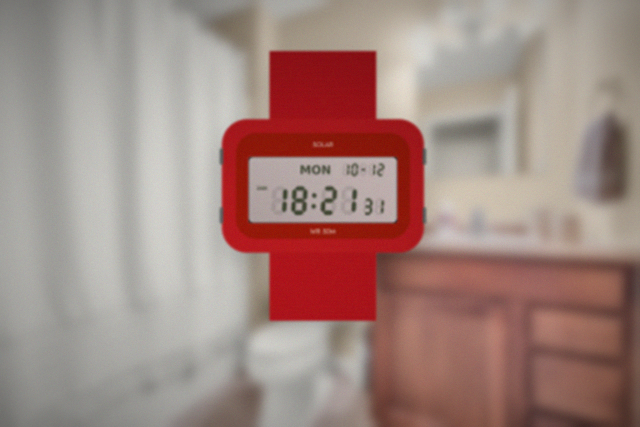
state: 18:21:31
